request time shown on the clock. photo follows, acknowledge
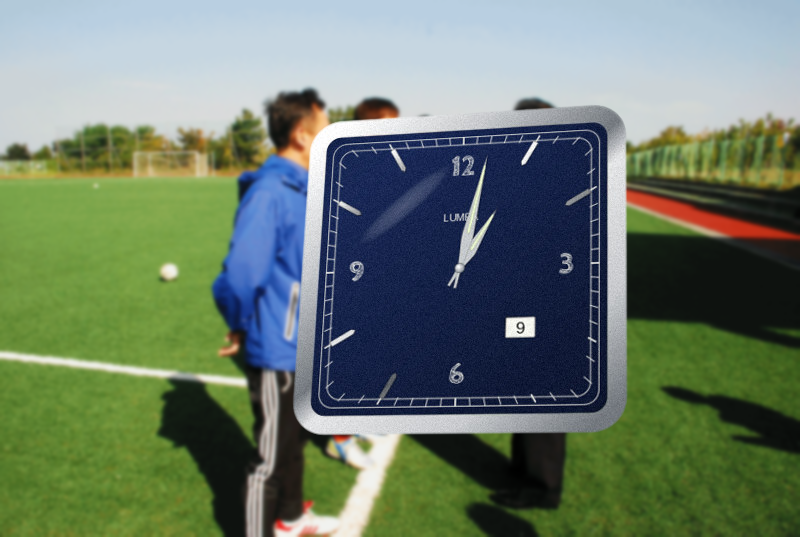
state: 1:02
